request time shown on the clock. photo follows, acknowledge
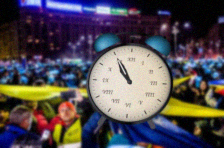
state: 10:55
